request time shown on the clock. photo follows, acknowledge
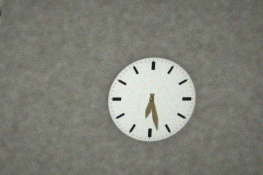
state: 6:28
